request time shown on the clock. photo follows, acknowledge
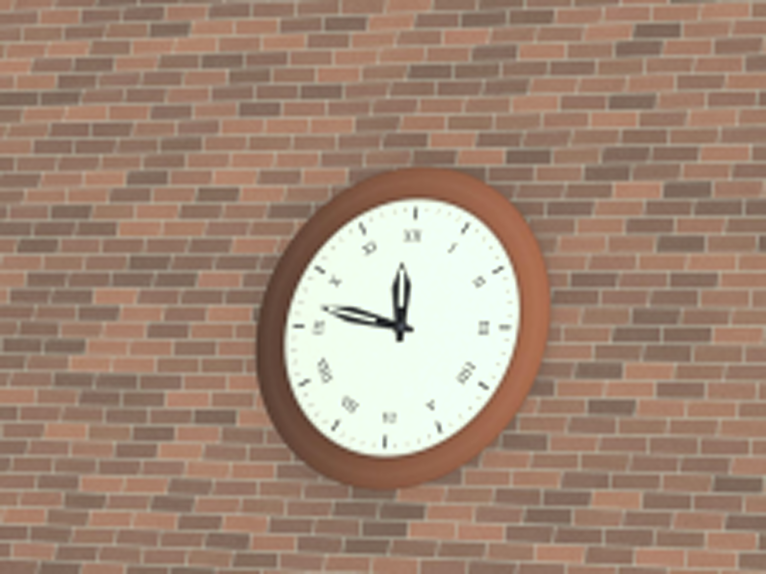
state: 11:47
